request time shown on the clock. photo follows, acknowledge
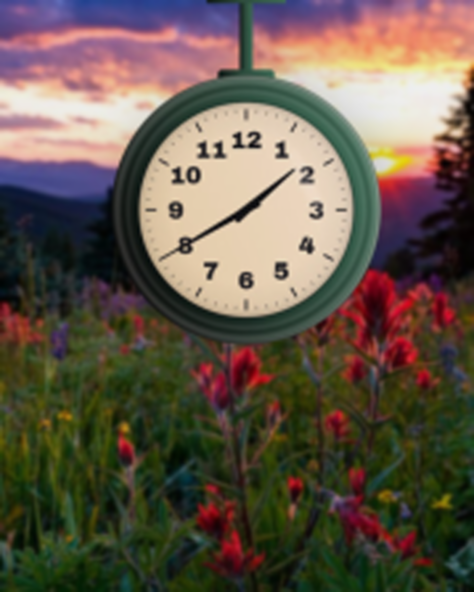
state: 1:40
